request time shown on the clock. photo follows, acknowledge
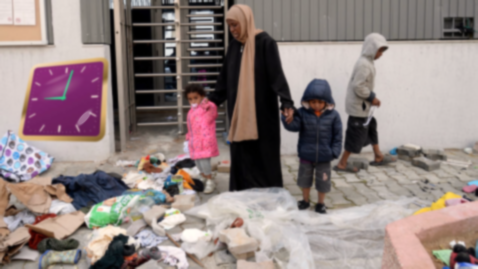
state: 9:02
